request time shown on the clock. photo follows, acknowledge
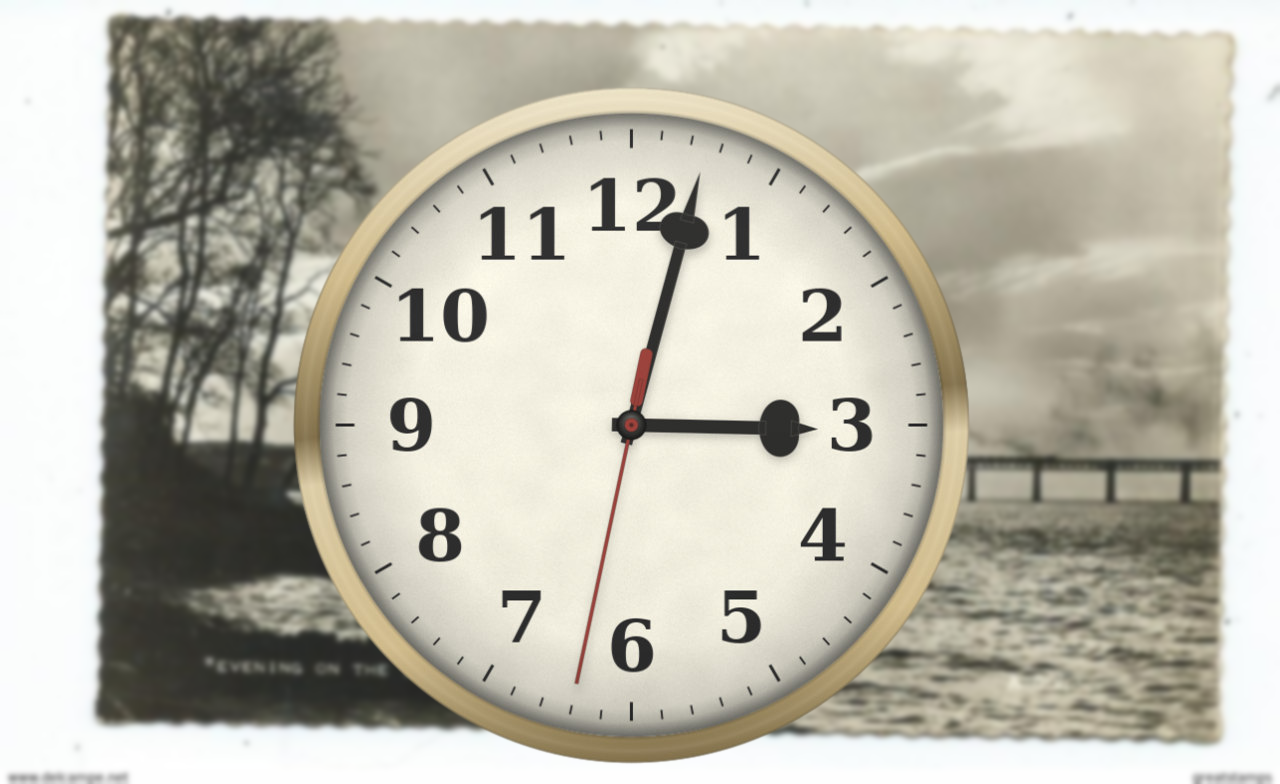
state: 3:02:32
